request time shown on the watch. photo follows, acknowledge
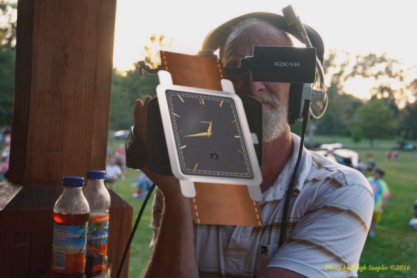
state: 12:43
